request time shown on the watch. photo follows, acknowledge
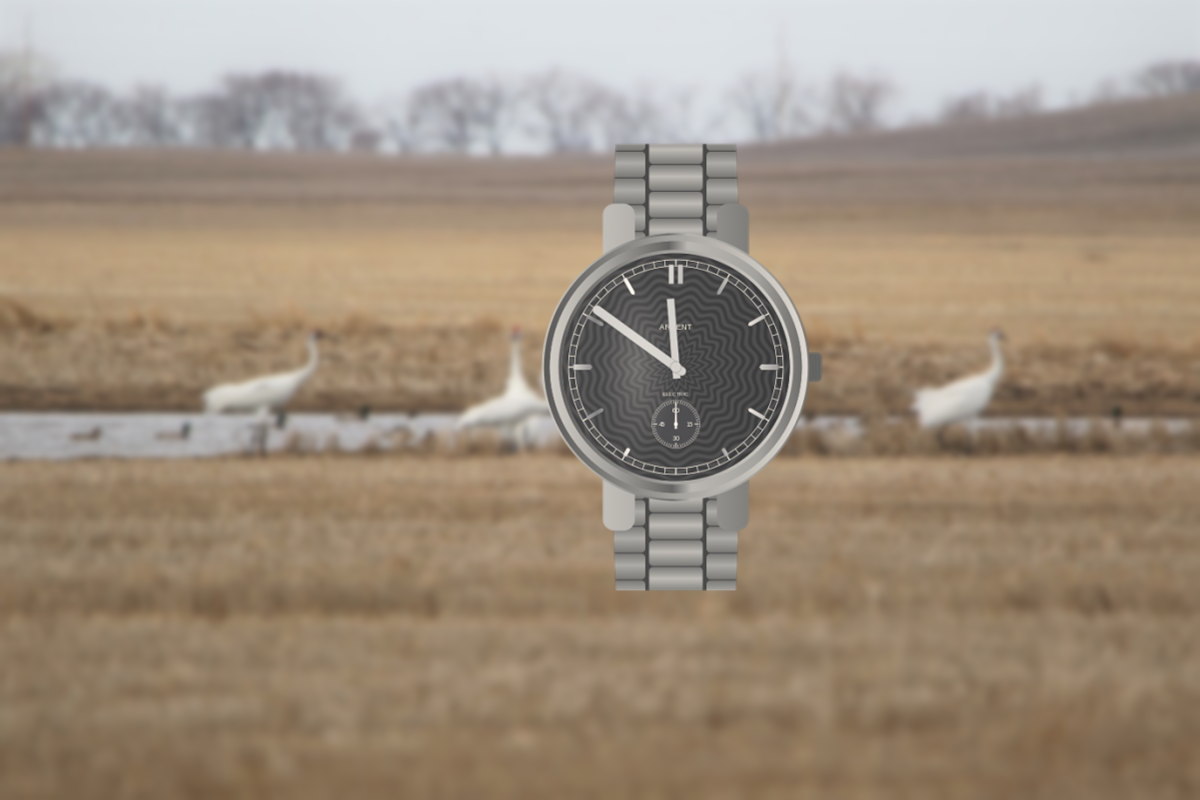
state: 11:51
